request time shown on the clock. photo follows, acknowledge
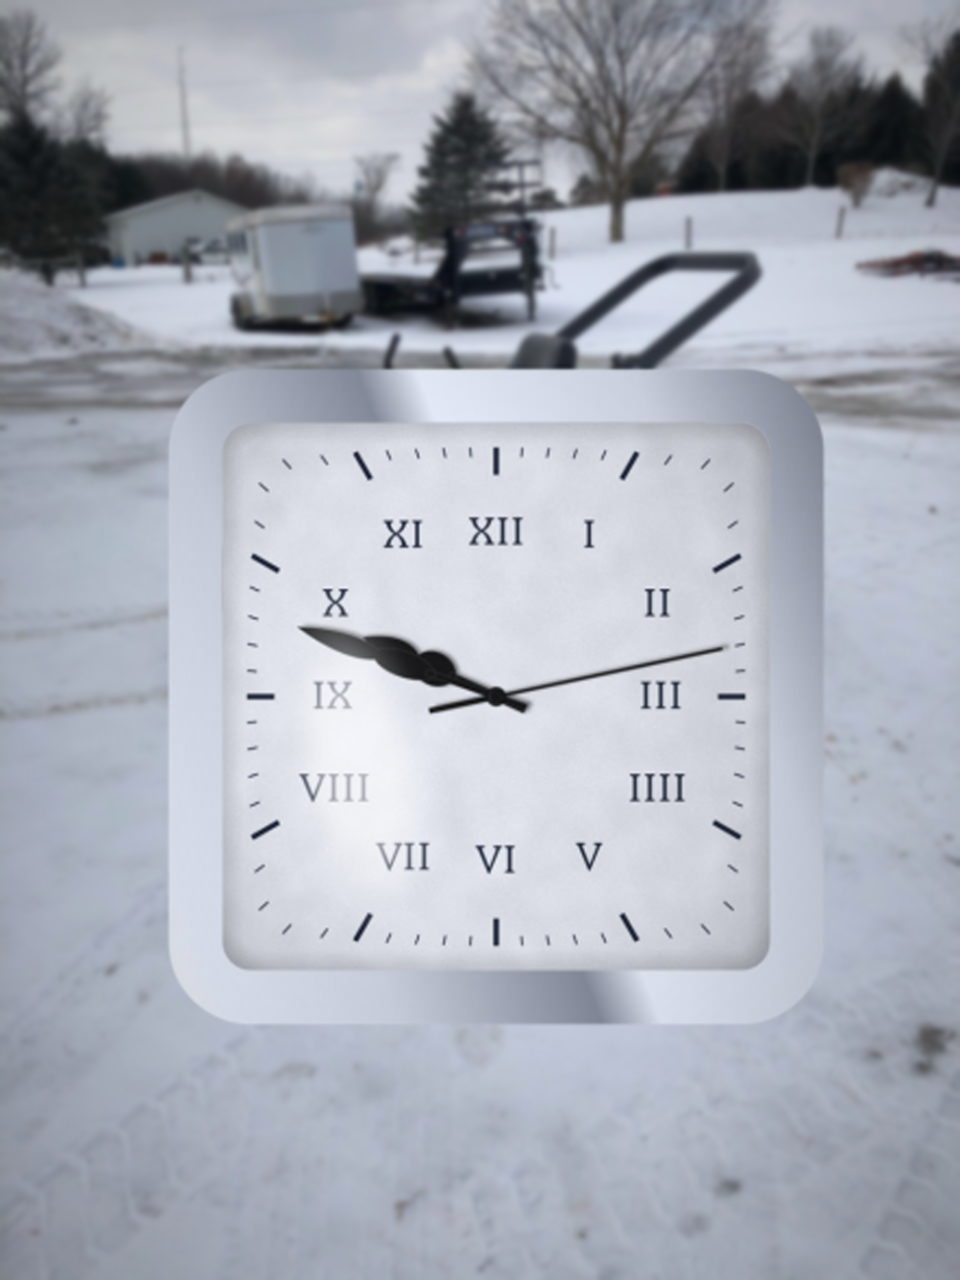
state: 9:48:13
